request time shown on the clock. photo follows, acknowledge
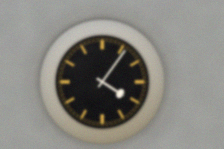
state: 4:06
